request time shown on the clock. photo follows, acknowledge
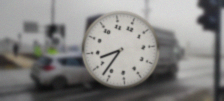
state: 7:32
